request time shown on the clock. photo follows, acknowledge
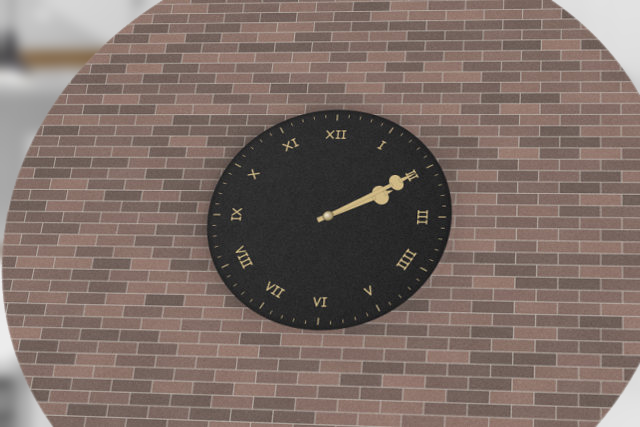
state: 2:10
